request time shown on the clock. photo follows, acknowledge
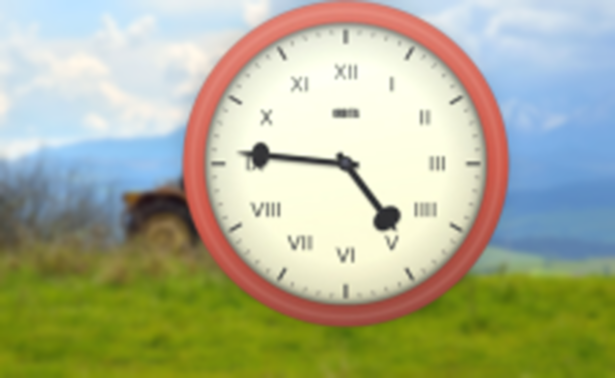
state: 4:46
